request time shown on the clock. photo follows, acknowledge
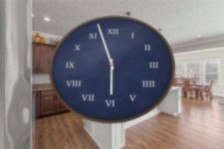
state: 5:57
